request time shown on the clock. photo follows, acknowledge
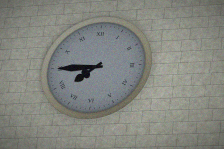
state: 7:45
